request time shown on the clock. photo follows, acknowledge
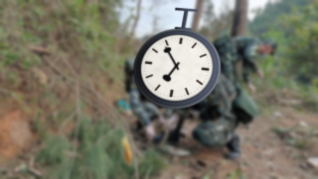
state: 6:54
